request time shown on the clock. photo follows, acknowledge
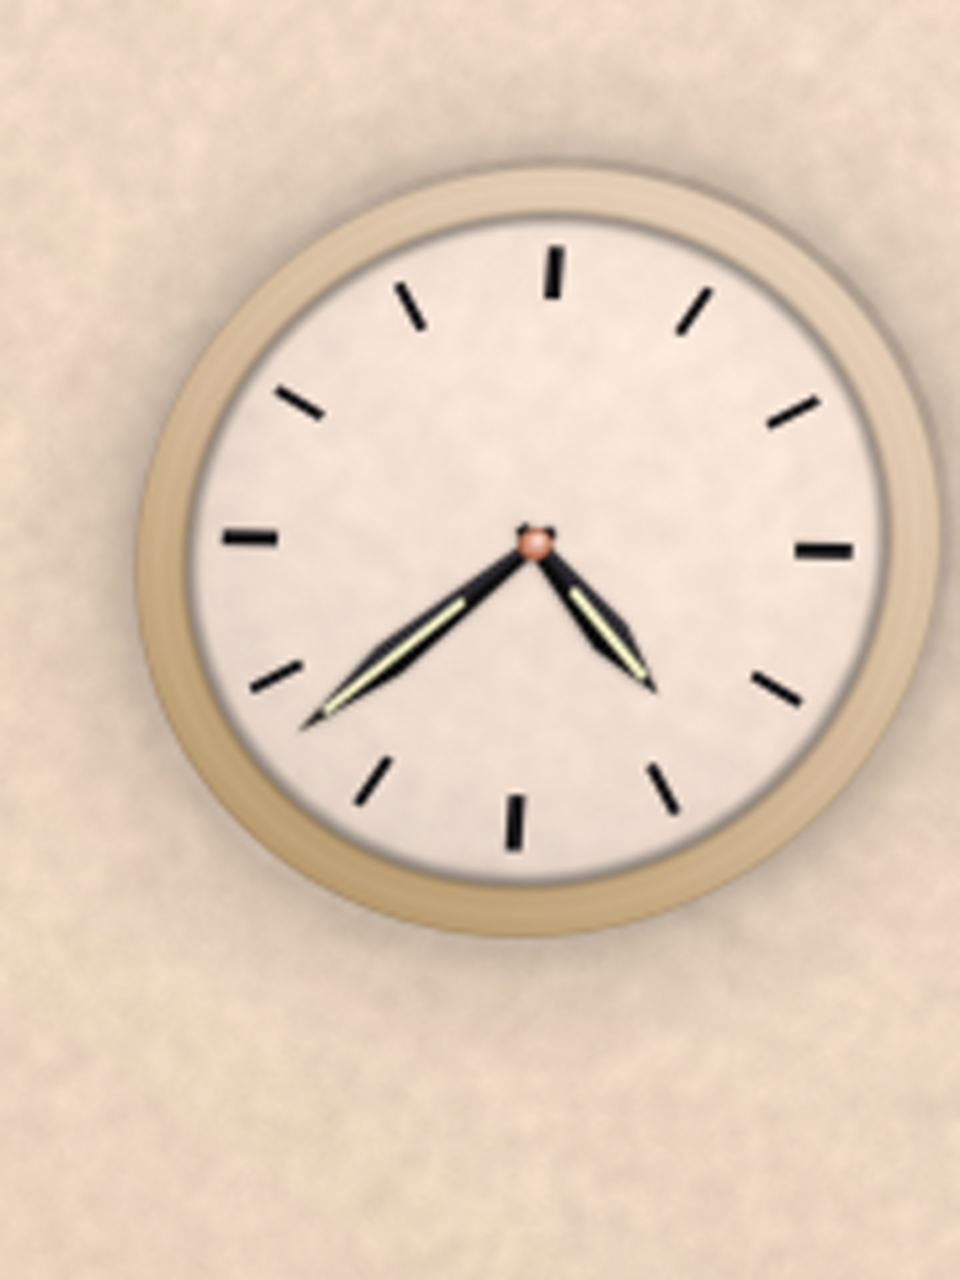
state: 4:38
